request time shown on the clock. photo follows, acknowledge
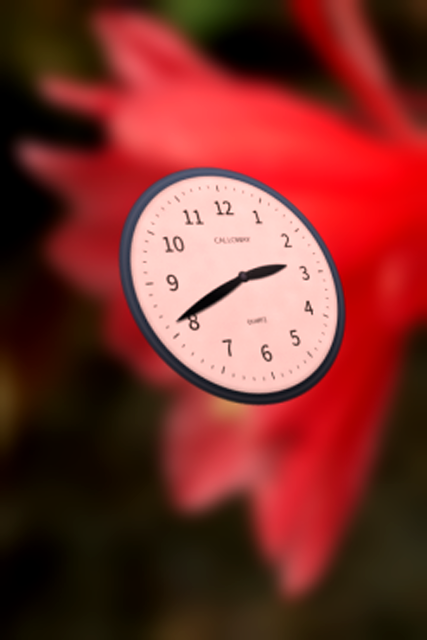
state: 2:41
